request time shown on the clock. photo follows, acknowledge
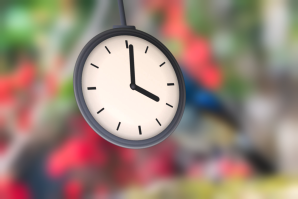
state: 4:01
